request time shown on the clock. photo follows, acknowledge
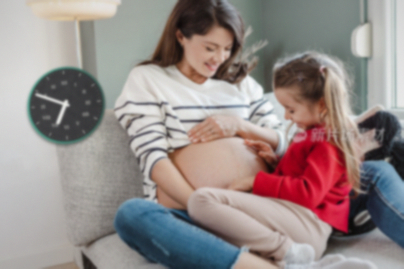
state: 6:49
